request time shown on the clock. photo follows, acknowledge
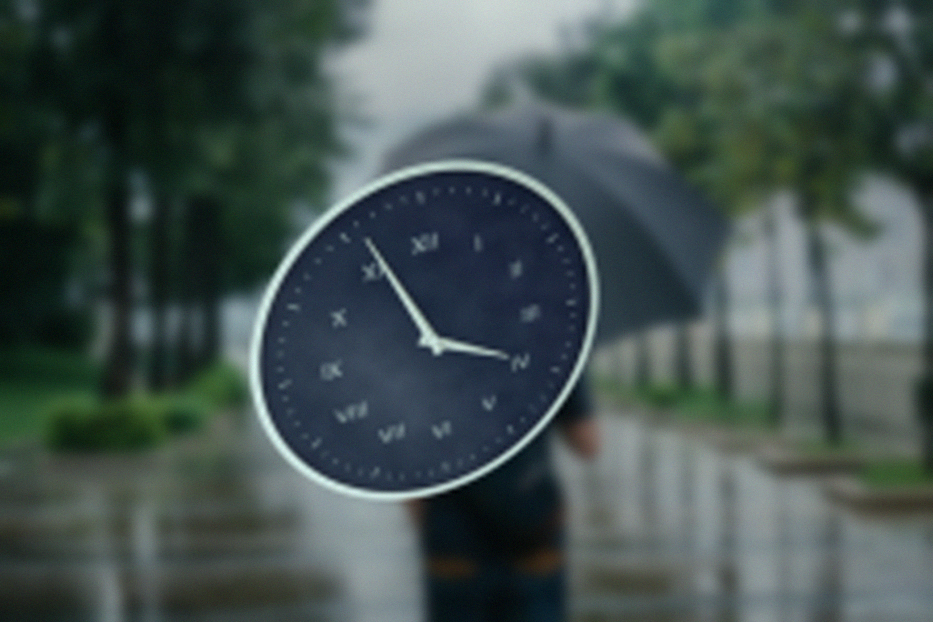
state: 3:56
